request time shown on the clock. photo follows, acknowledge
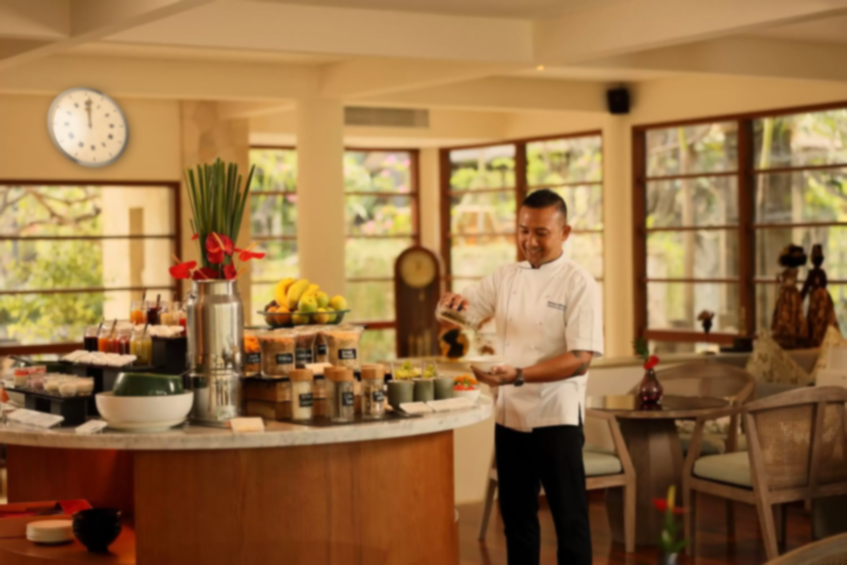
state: 12:01
